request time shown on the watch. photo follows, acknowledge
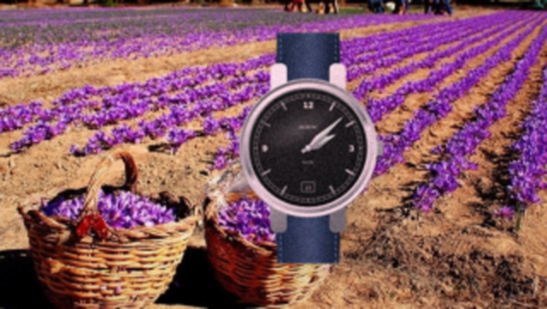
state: 2:08
